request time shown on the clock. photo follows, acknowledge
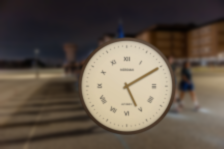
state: 5:10
